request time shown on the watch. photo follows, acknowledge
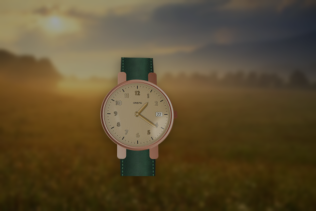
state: 1:21
